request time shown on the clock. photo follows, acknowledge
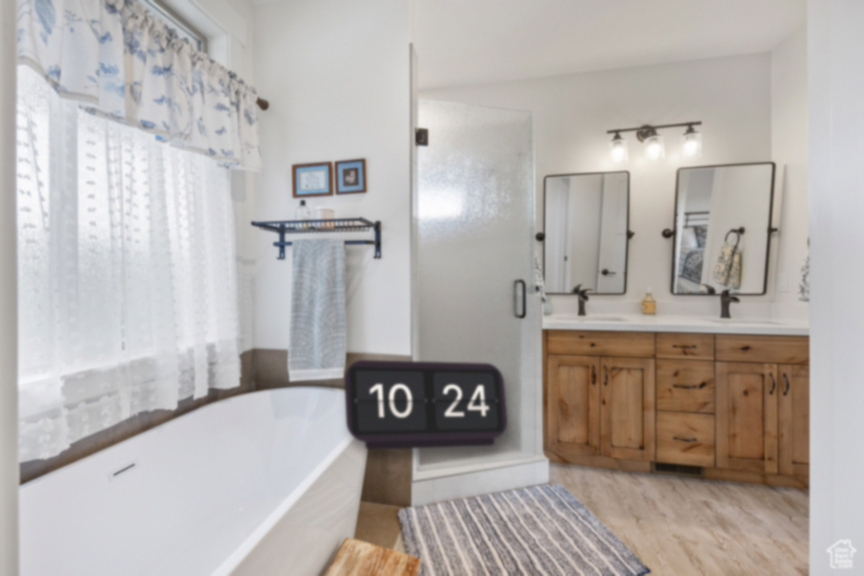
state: 10:24
